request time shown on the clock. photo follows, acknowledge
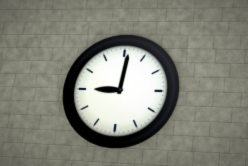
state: 9:01
